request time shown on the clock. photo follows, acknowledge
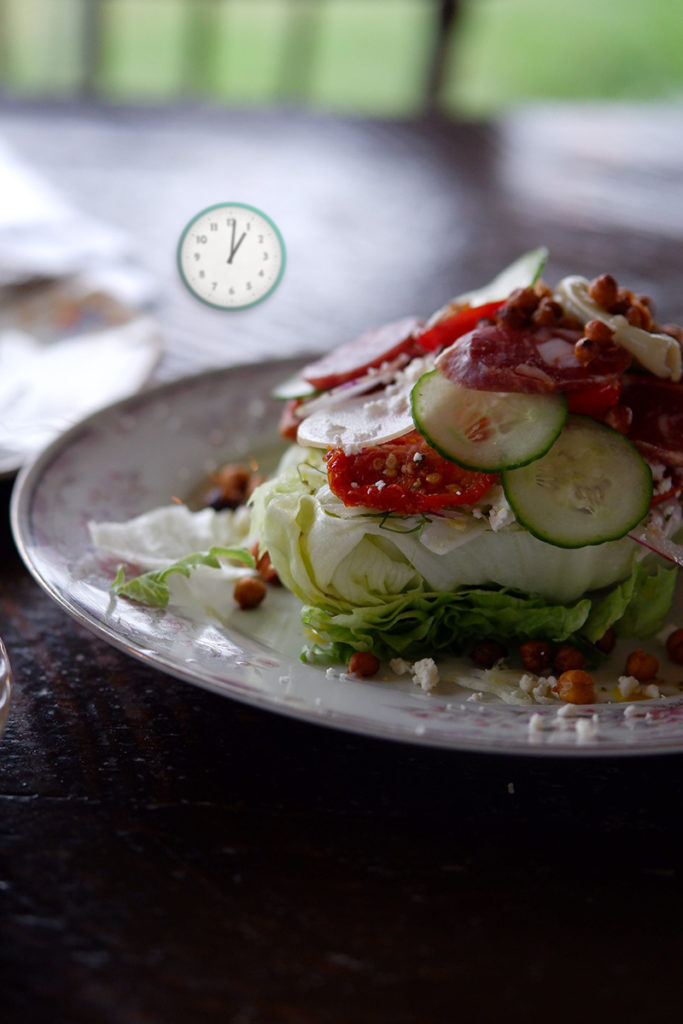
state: 1:01
